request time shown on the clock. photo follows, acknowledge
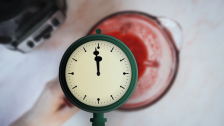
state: 11:59
